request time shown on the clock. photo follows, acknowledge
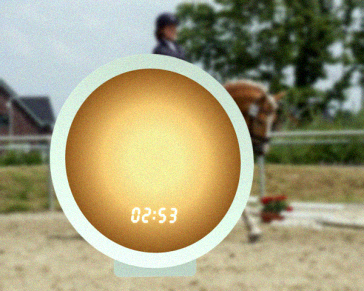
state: 2:53
